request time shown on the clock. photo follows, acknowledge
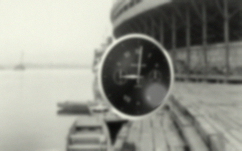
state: 9:01
